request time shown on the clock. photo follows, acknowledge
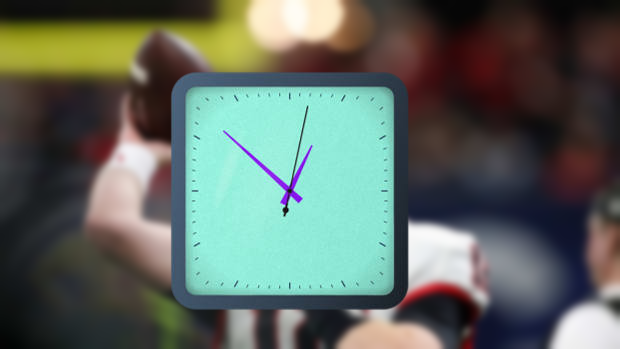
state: 12:52:02
